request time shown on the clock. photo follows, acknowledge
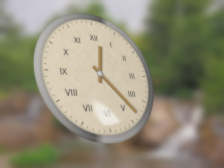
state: 12:23
